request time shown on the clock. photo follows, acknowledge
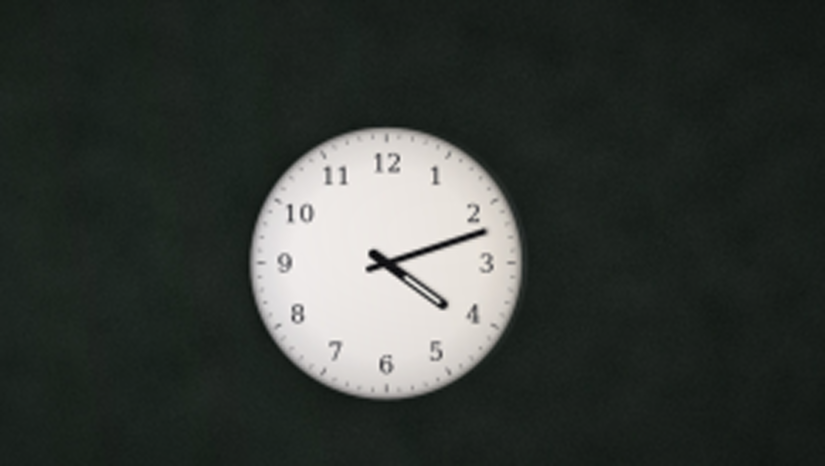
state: 4:12
